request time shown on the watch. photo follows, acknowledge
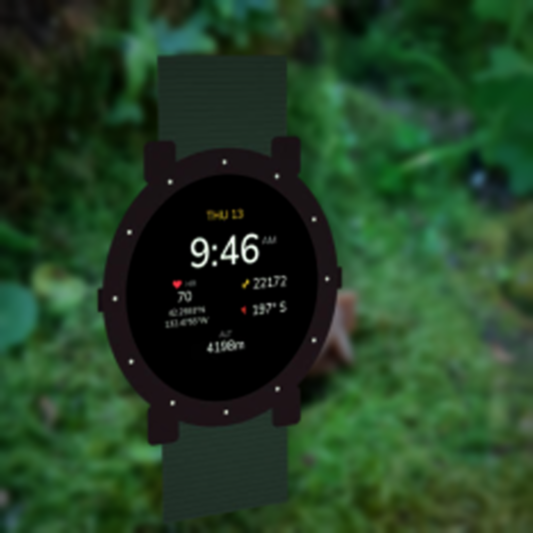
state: 9:46
